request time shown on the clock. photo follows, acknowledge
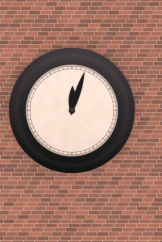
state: 12:03
